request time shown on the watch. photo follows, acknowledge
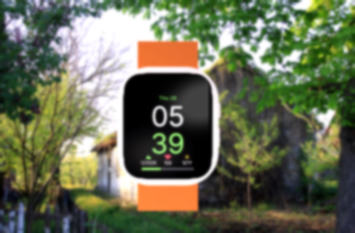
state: 5:39
